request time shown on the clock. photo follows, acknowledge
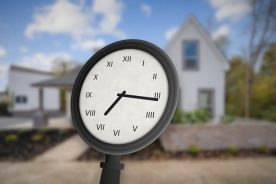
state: 7:16
